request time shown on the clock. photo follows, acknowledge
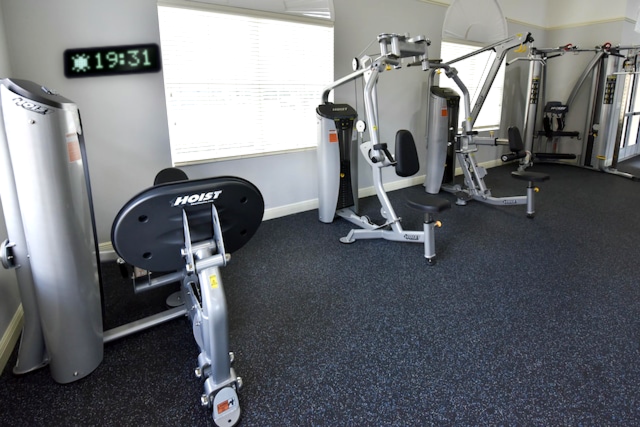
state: 19:31
